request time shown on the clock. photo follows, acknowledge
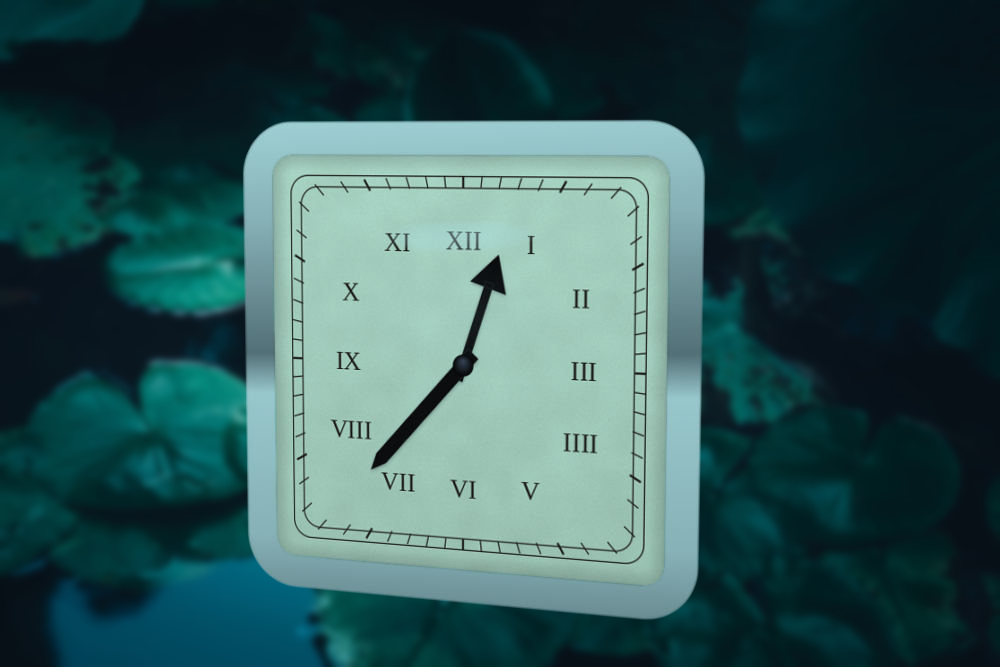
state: 12:37
